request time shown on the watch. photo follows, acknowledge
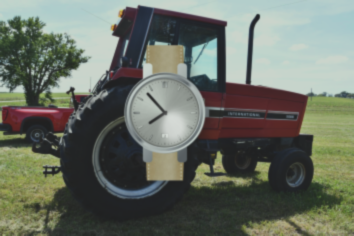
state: 7:53
